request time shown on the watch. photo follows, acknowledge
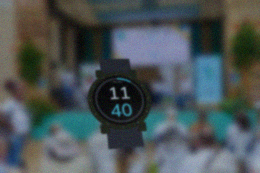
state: 11:40
